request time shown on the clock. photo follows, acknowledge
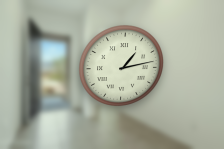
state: 1:13
